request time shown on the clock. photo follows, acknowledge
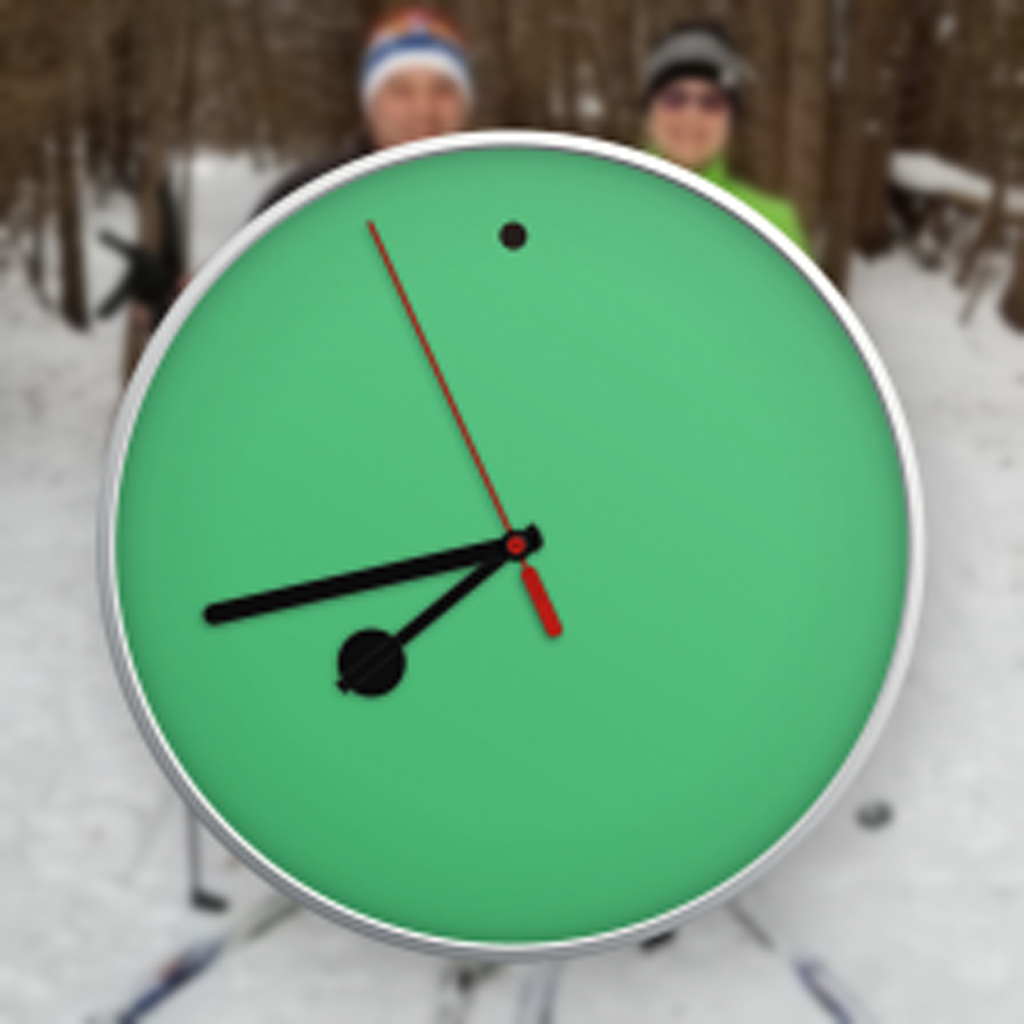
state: 7:42:56
